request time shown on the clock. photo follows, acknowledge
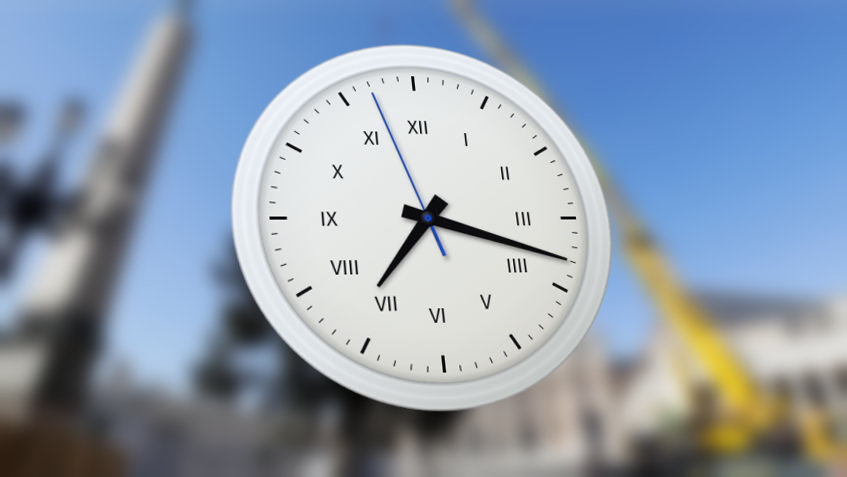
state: 7:17:57
